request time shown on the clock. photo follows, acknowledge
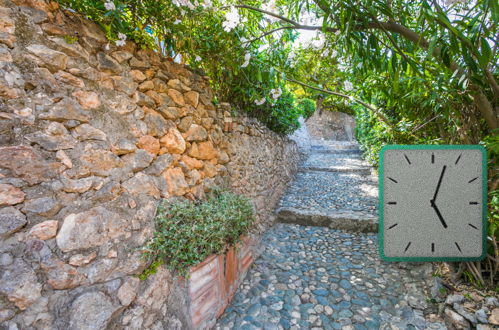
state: 5:03
